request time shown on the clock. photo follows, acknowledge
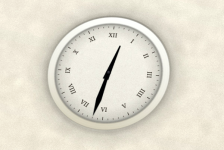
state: 12:32
